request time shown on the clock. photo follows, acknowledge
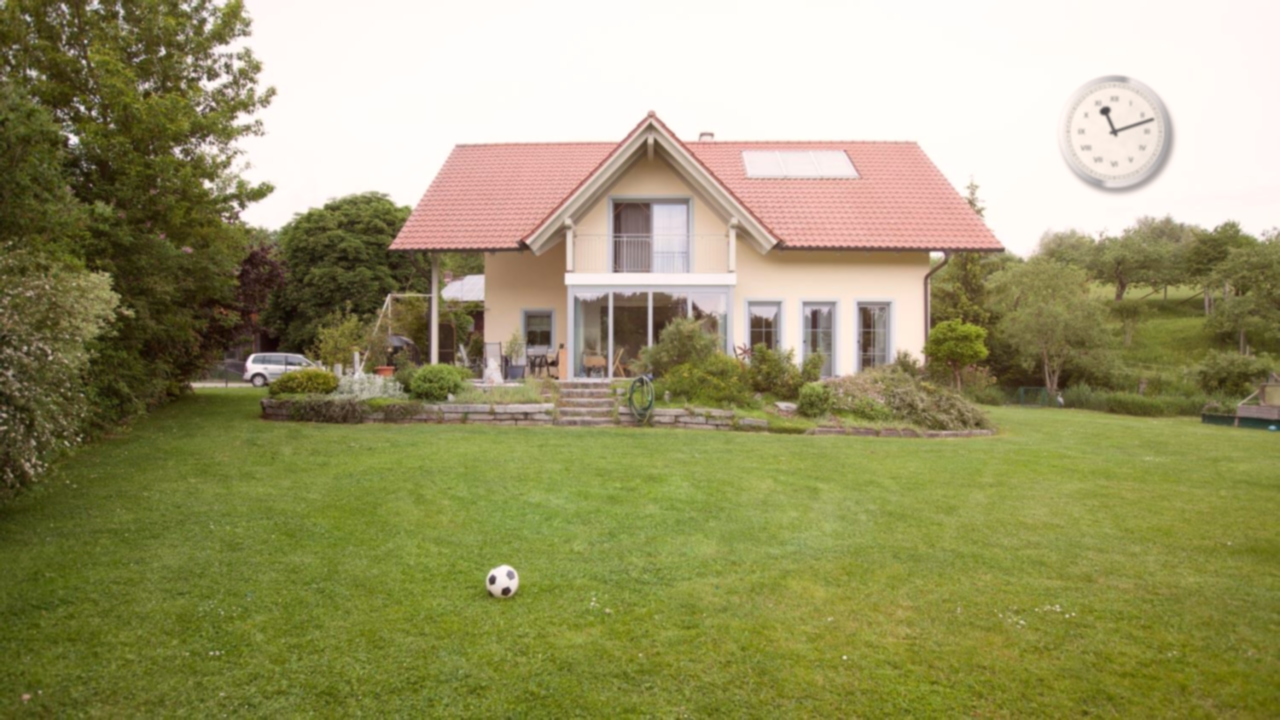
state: 11:12
